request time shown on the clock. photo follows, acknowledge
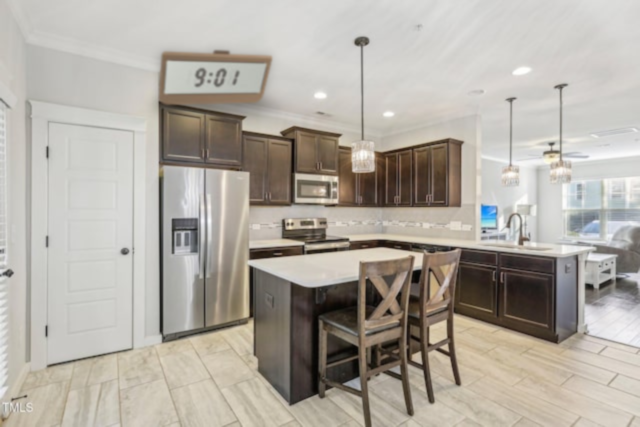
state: 9:01
